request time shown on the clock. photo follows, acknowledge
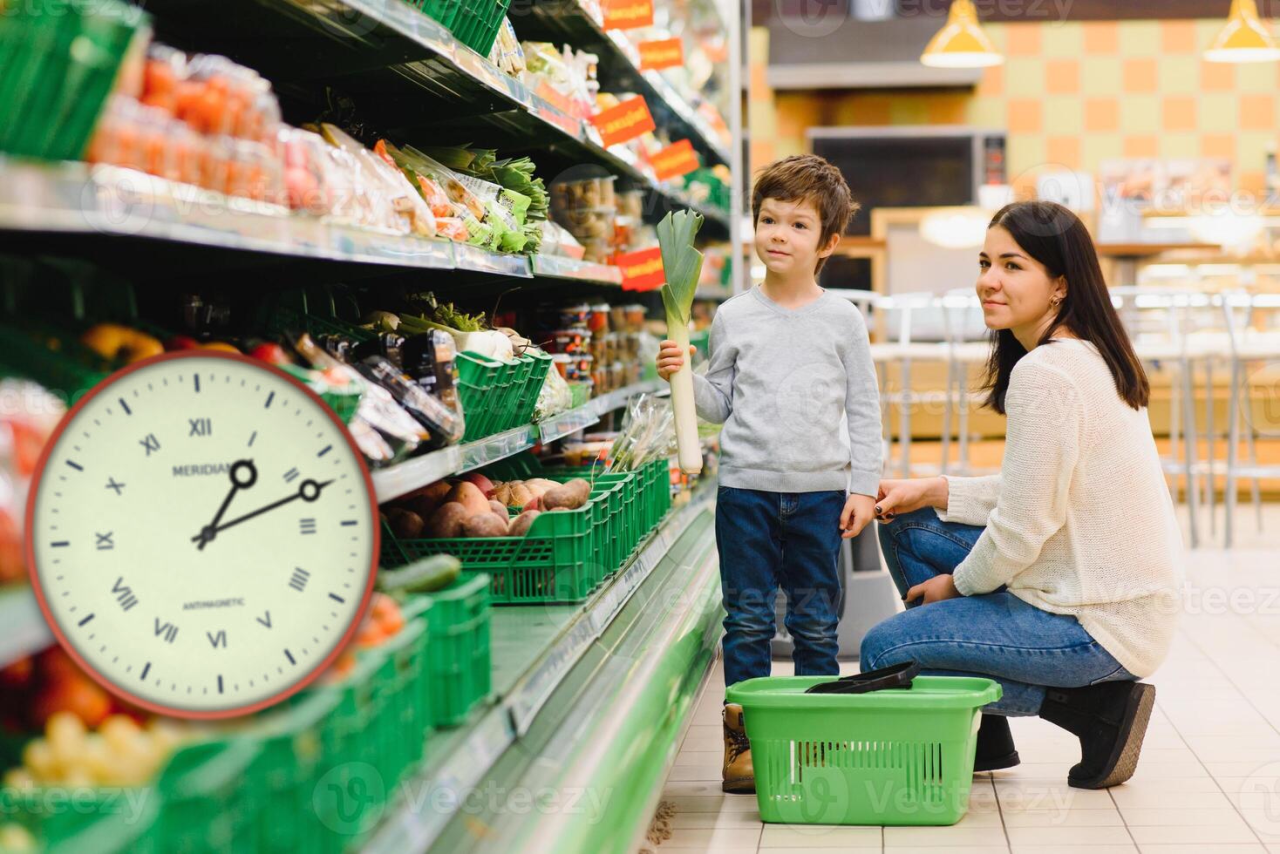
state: 1:12
